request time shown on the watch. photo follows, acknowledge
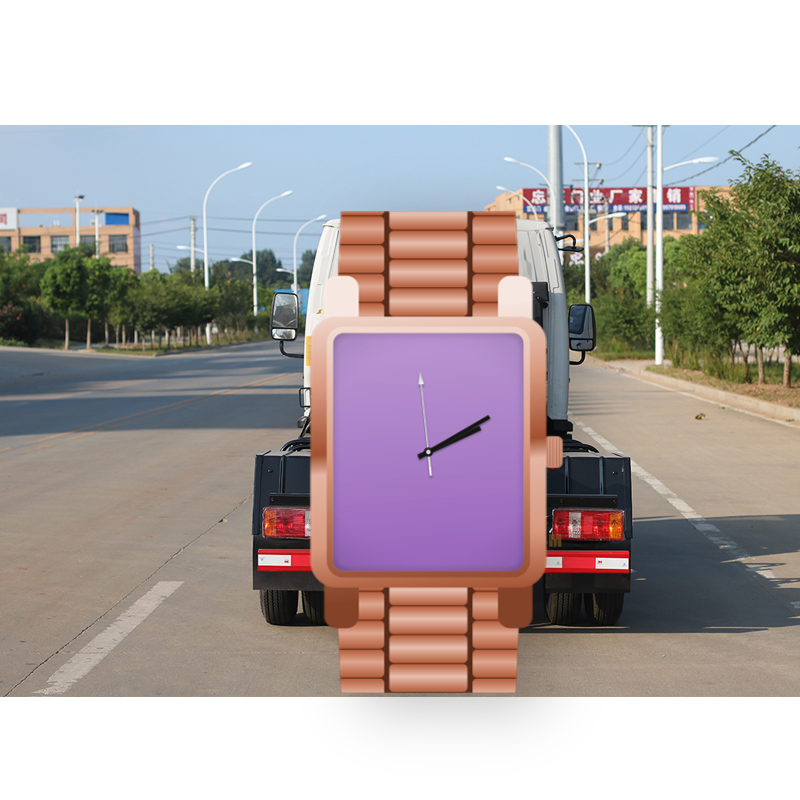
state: 2:09:59
